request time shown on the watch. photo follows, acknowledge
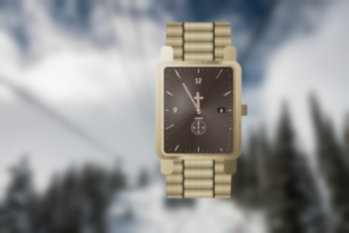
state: 11:55
